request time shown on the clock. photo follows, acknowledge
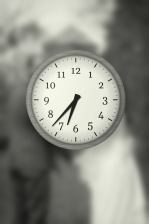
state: 6:37
